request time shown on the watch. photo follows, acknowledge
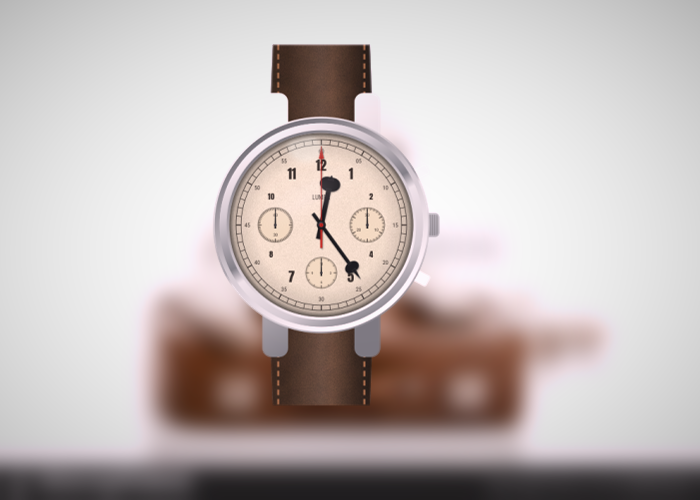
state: 12:24
